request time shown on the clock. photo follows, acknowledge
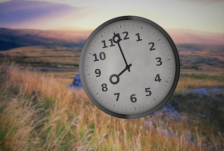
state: 7:58
